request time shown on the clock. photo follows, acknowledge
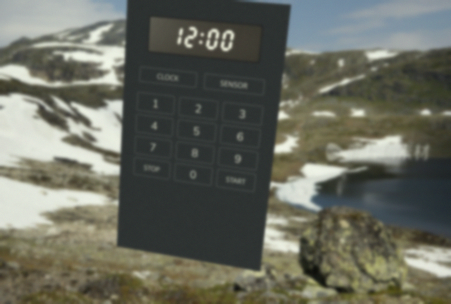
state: 12:00
